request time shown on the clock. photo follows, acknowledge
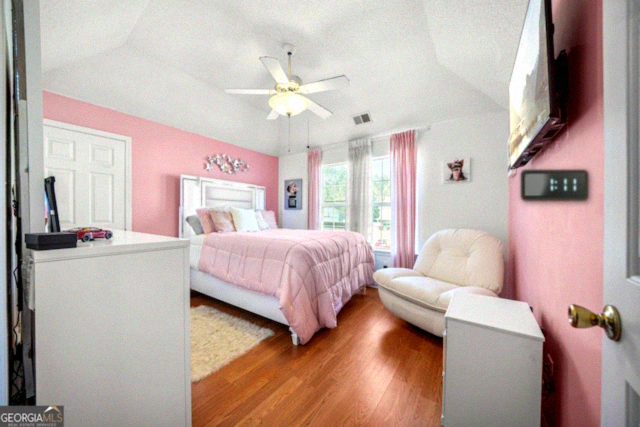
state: 1:11
